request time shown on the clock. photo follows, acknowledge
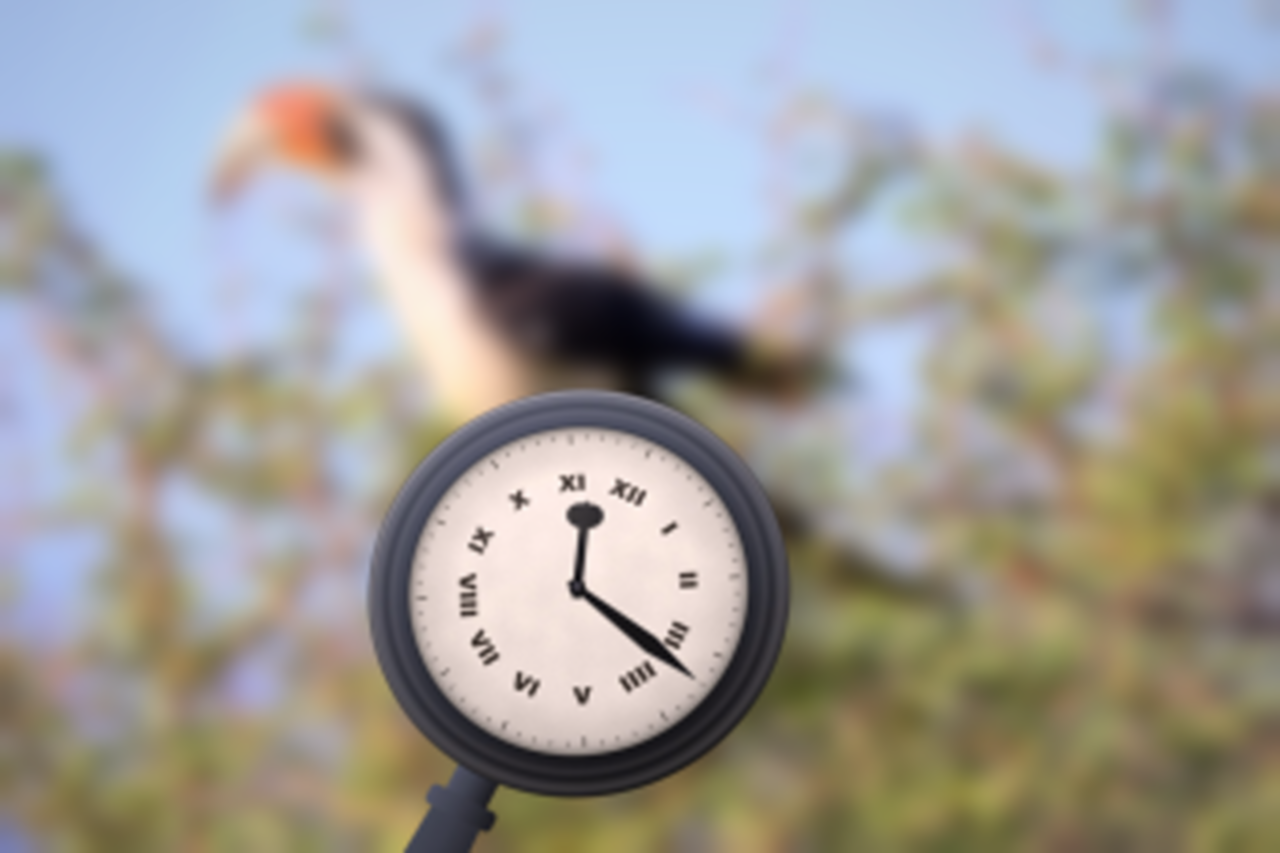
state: 11:17
